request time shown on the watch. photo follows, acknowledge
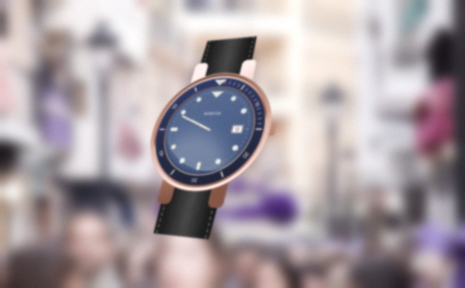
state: 9:49
